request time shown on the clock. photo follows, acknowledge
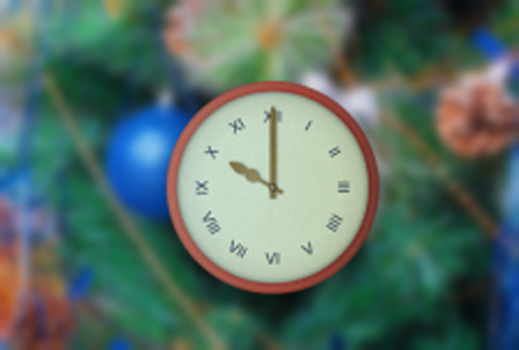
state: 10:00
